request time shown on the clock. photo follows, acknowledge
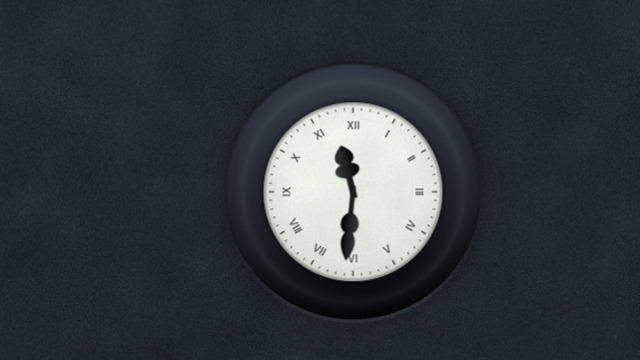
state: 11:31
